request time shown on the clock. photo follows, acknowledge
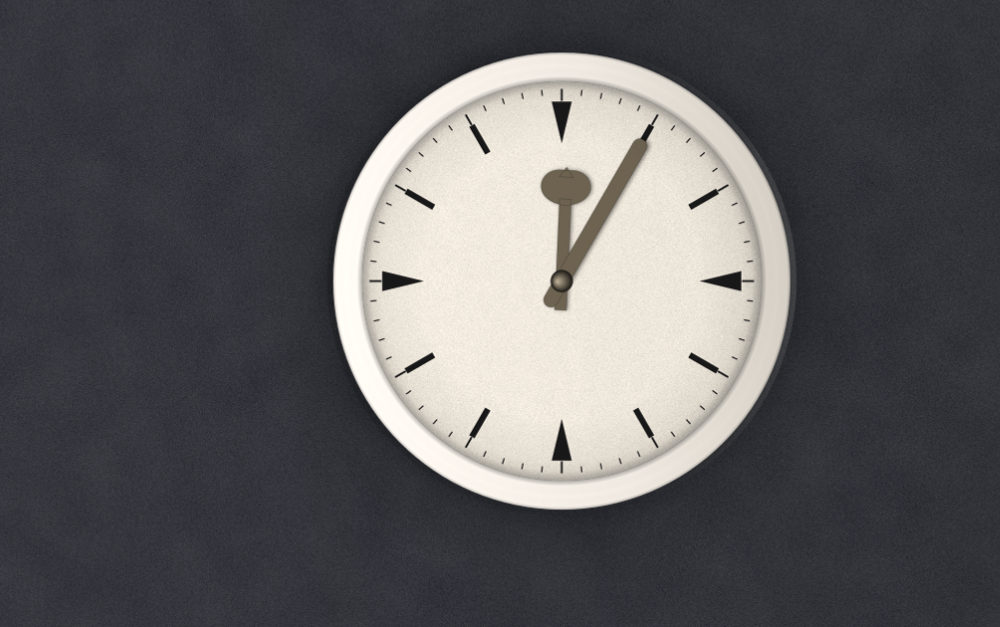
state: 12:05
